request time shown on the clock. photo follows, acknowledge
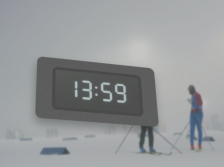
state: 13:59
